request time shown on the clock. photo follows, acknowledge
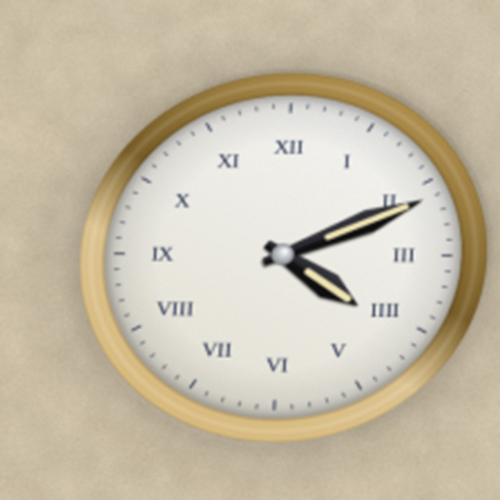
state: 4:11
